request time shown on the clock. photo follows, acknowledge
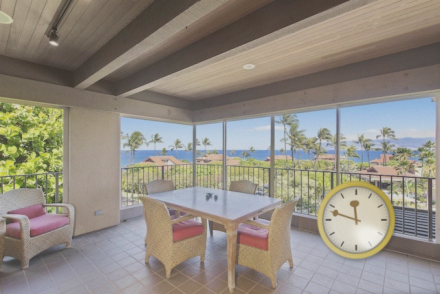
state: 11:48
